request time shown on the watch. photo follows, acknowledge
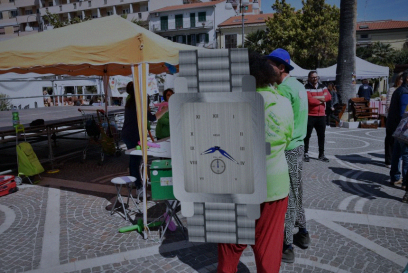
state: 8:21
